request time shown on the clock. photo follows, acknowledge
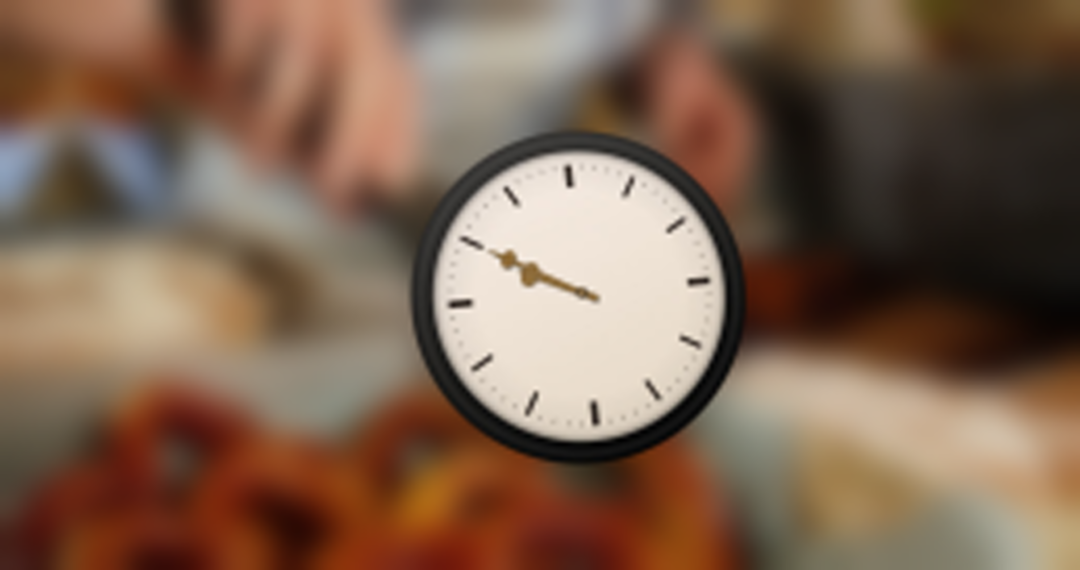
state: 9:50
